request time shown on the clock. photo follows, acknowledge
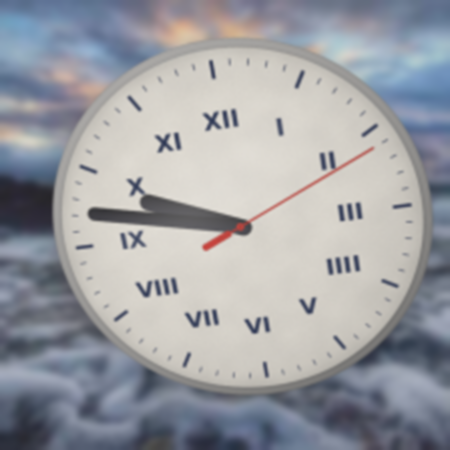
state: 9:47:11
